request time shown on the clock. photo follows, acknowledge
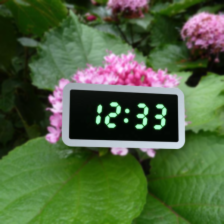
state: 12:33
